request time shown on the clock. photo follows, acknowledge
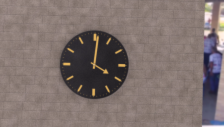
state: 4:01
